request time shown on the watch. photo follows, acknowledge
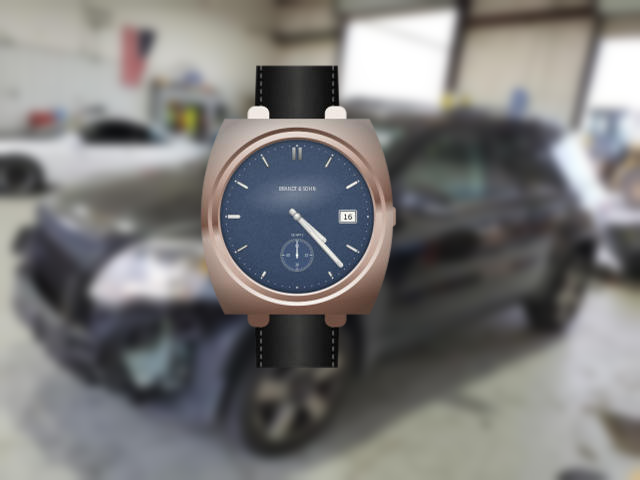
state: 4:23
